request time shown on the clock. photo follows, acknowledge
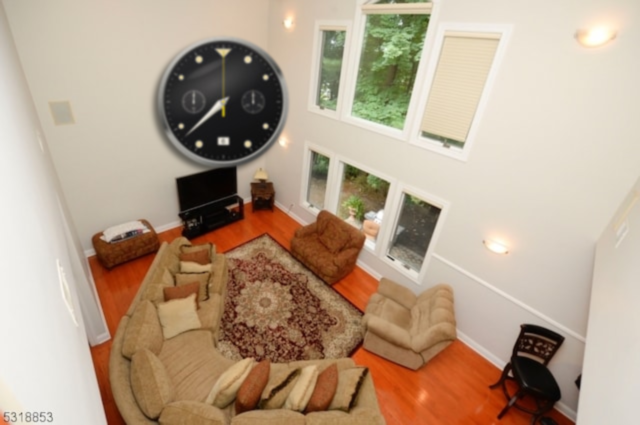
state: 7:38
